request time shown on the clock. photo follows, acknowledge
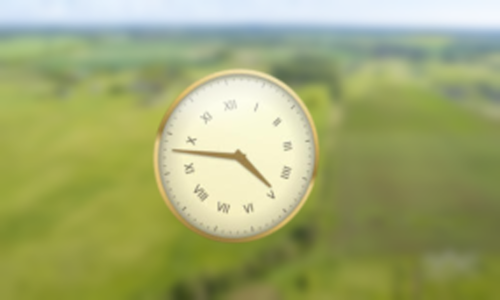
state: 4:48
